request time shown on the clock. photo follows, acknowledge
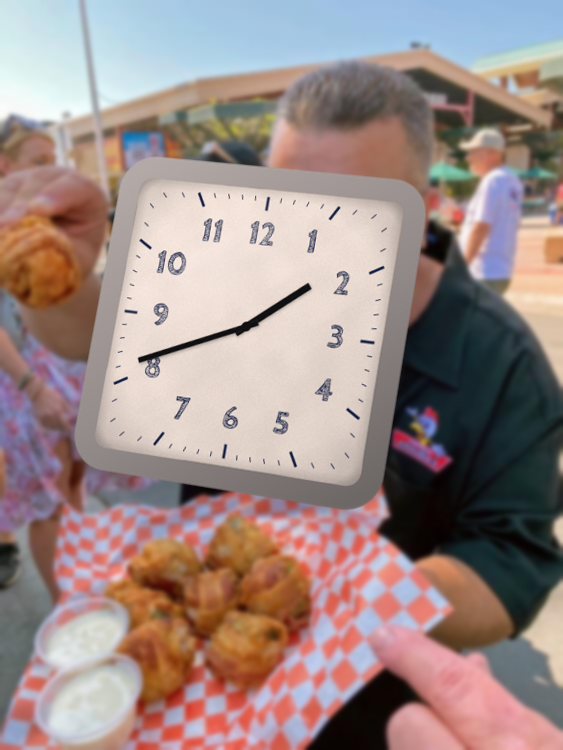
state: 1:41
